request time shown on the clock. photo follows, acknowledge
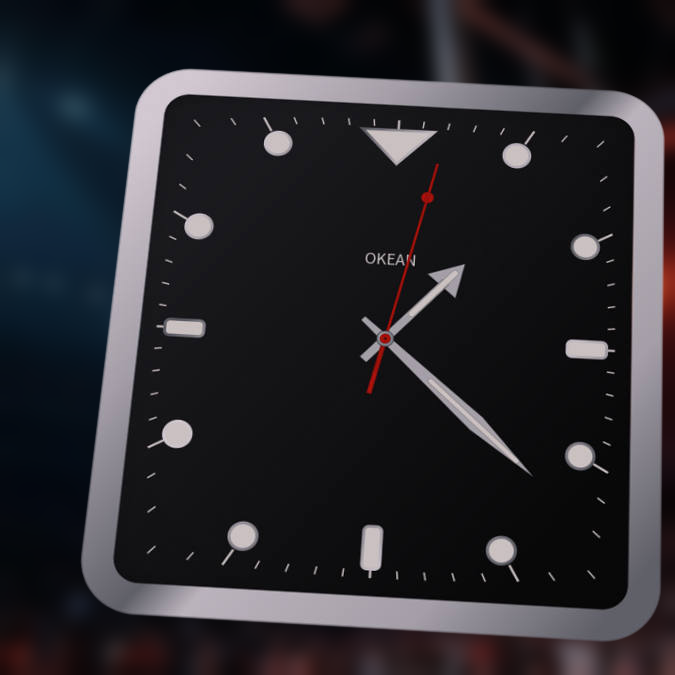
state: 1:22:02
